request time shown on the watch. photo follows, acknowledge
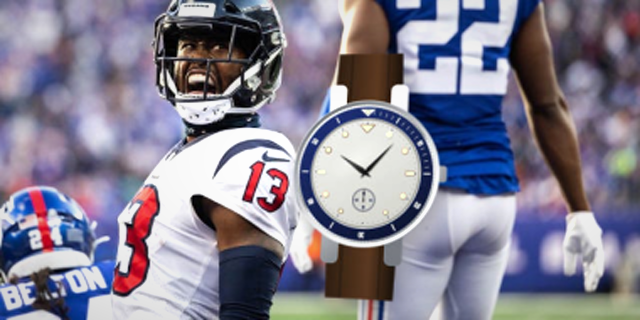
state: 10:07
